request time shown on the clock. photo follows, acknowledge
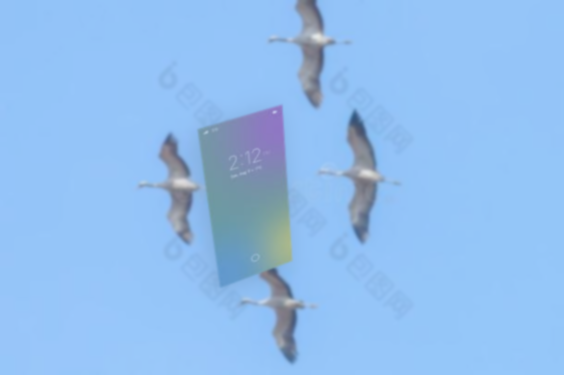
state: 2:12
